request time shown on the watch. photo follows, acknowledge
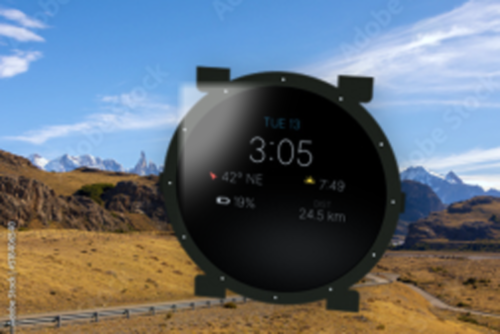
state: 3:05
